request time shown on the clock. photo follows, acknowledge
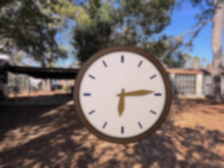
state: 6:14
